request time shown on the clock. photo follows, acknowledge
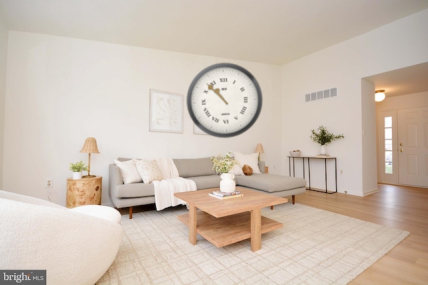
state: 10:53
